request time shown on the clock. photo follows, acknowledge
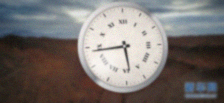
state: 5:44
